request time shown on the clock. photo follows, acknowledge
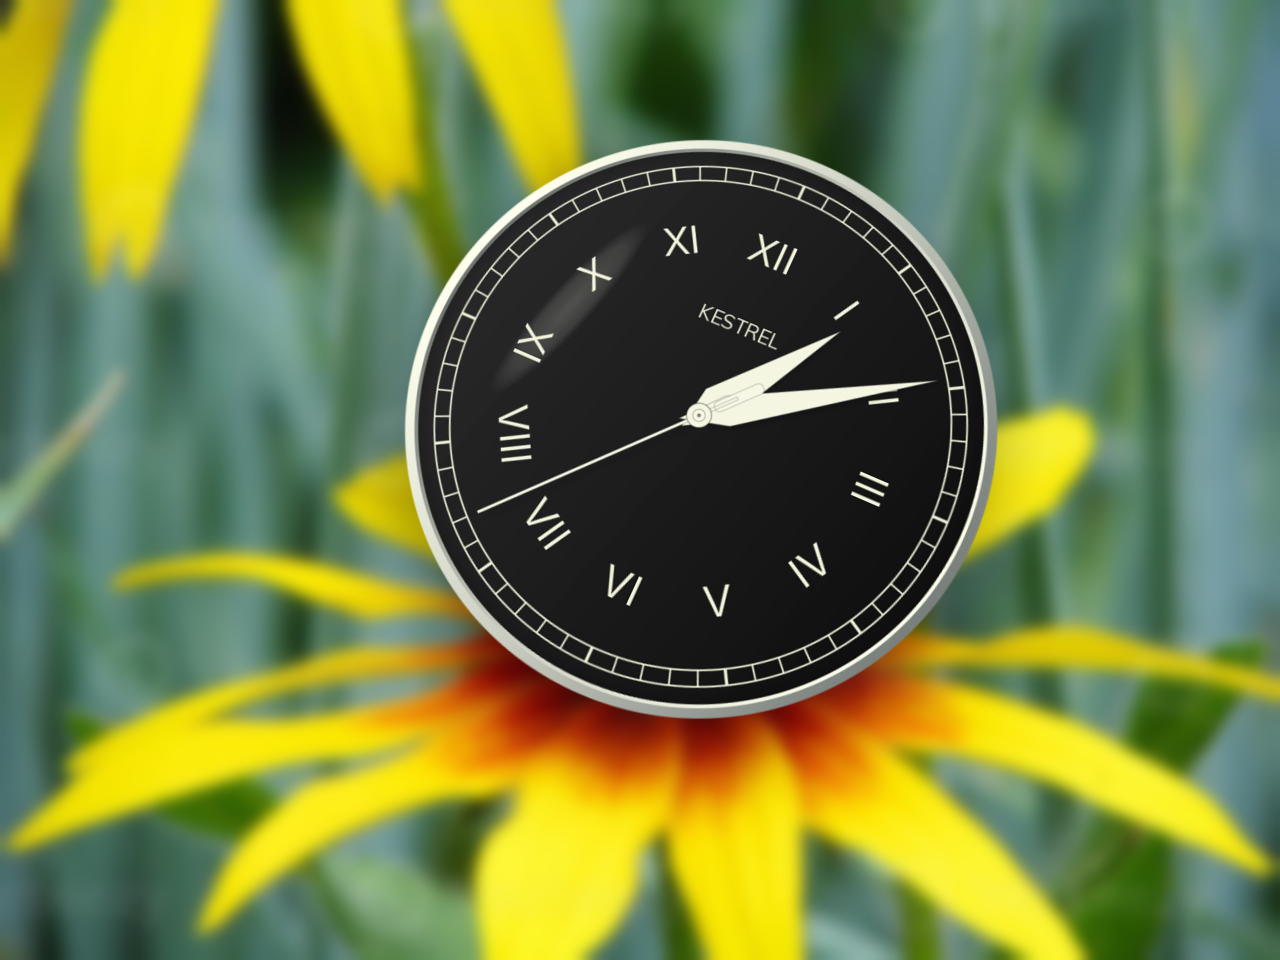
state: 1:09:37
